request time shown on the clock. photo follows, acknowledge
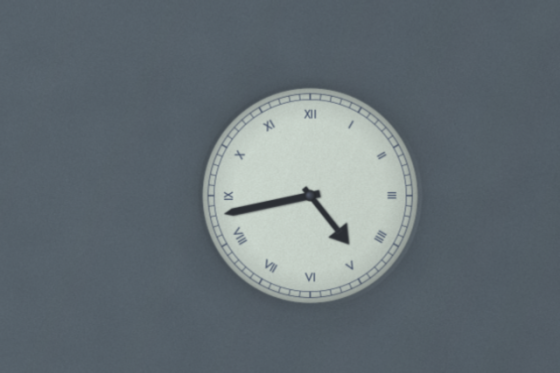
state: 4:43
